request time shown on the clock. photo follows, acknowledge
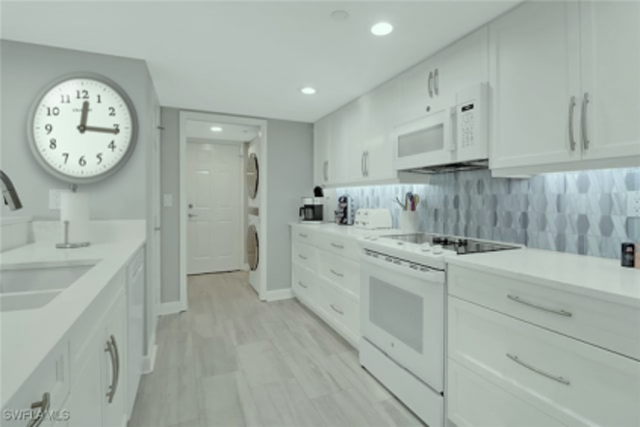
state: 12:16
